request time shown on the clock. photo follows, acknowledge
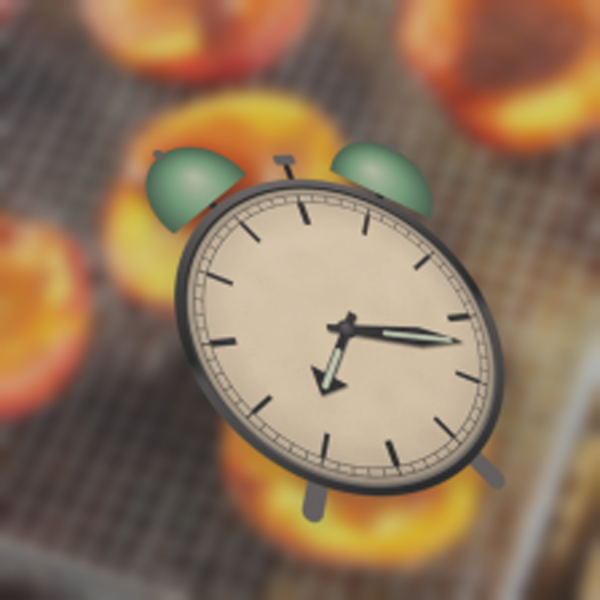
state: 7:17
